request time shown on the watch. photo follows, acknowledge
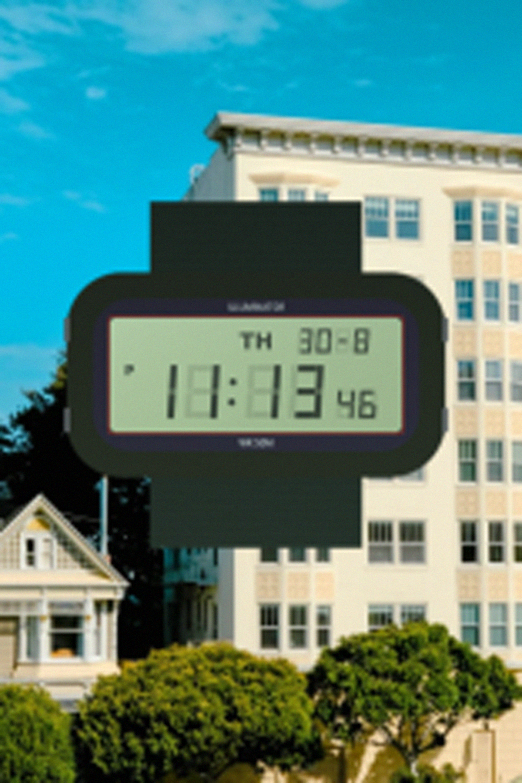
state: 11:13:46
